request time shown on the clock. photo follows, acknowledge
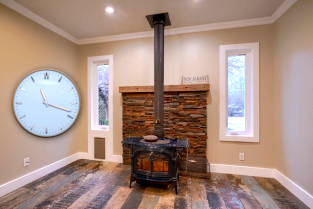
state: 11:18
